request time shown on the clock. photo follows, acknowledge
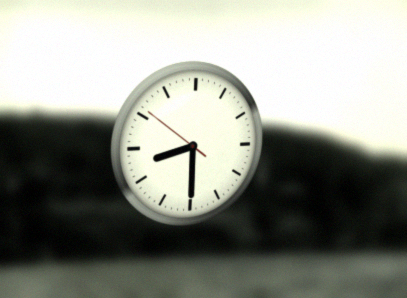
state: 8:29:51
